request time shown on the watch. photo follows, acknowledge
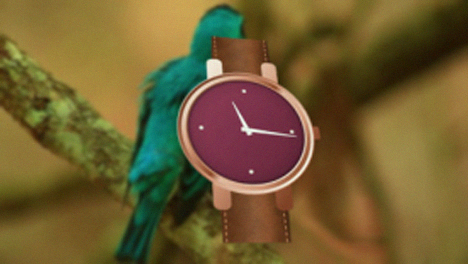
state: 11:16
